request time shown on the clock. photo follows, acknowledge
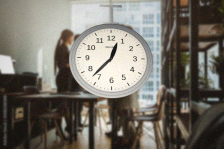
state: 12:37
